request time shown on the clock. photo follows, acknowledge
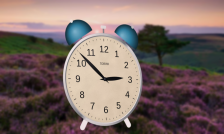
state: 2:52
